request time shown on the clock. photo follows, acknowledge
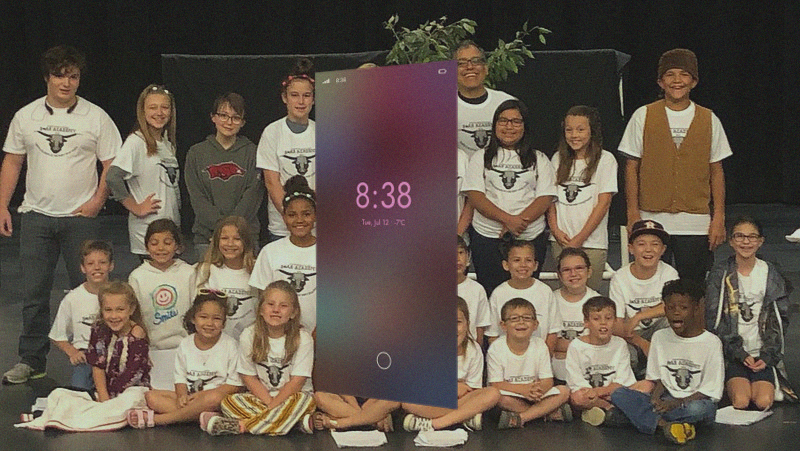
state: 8:38
